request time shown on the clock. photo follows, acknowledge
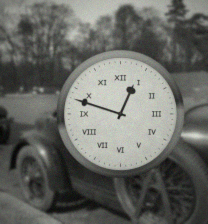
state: 12:48
